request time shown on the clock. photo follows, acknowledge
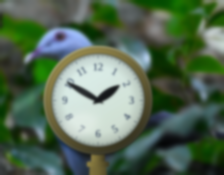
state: 1:50
